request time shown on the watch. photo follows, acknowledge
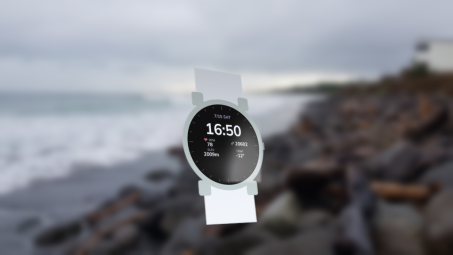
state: 16:50
